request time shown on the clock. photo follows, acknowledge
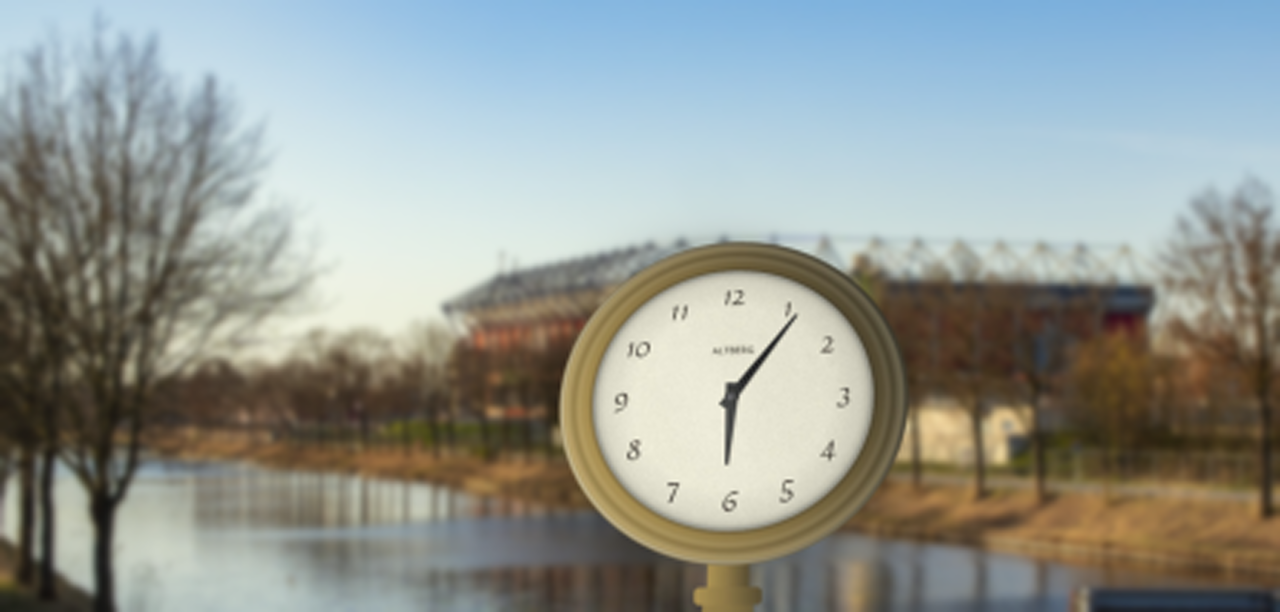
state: 6:06
